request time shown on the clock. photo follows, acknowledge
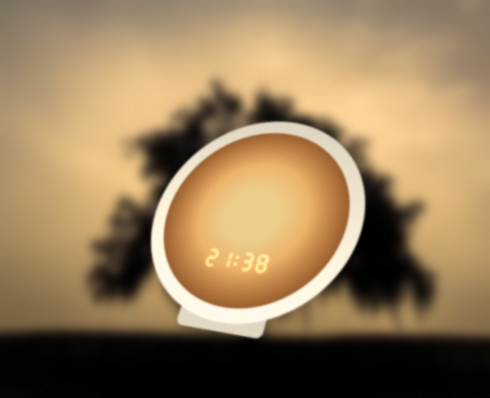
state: 21:38
